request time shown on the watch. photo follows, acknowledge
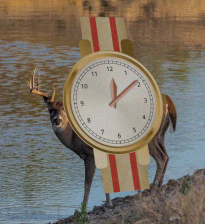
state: 12:09
